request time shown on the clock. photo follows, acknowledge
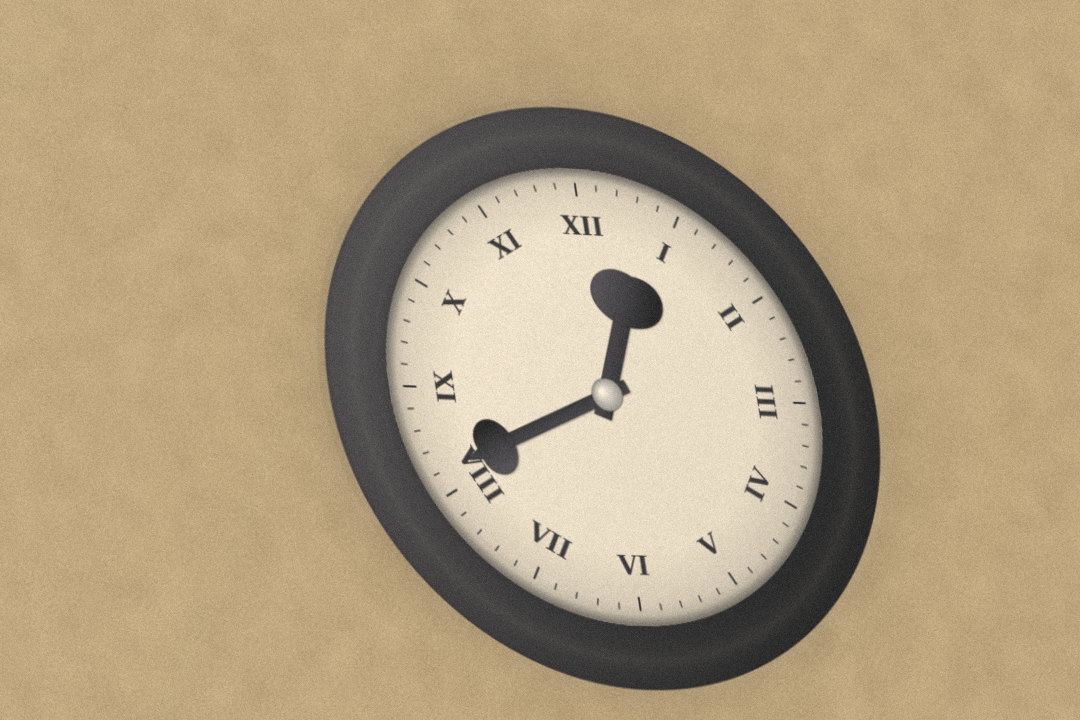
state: 12:41
